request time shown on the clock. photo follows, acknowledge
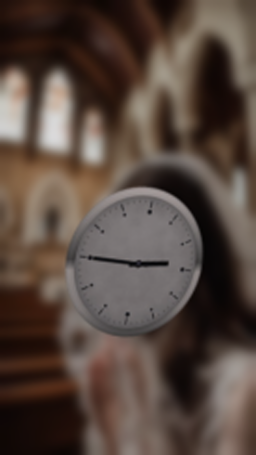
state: 2:45
